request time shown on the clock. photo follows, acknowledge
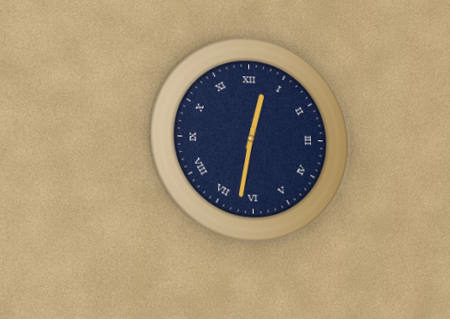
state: 12:32
